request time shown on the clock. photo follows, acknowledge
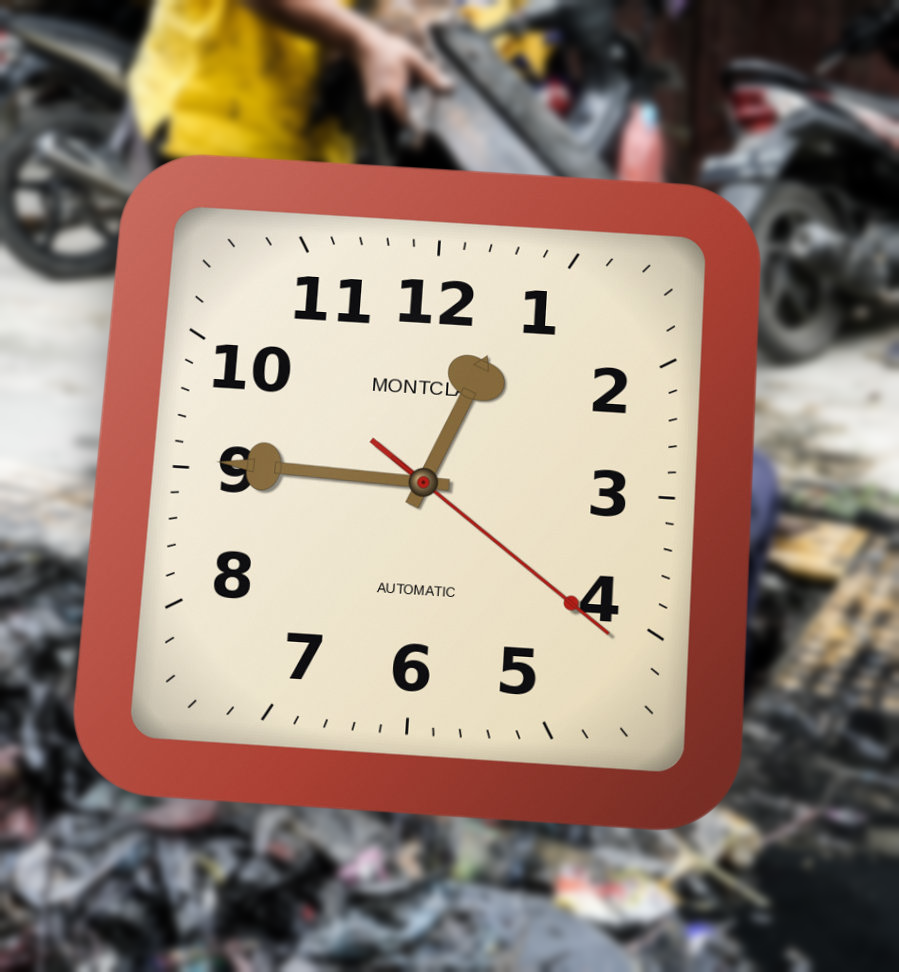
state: 12:45:21
